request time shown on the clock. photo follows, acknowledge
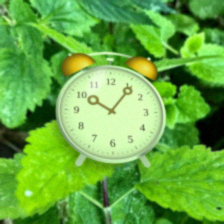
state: 10:06
